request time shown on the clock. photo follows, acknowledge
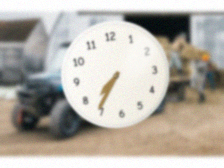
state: 7:36
